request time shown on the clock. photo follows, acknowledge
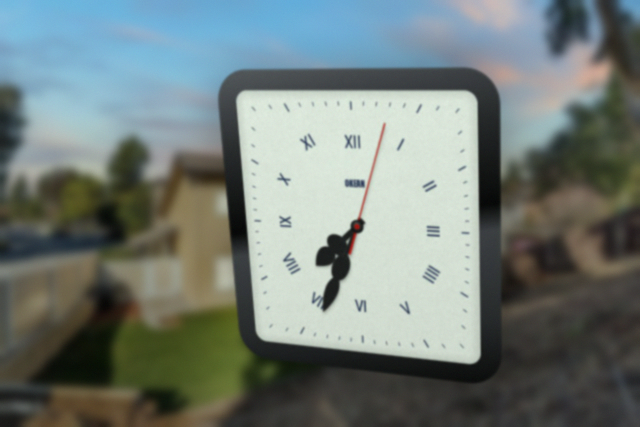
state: 7:34:03
